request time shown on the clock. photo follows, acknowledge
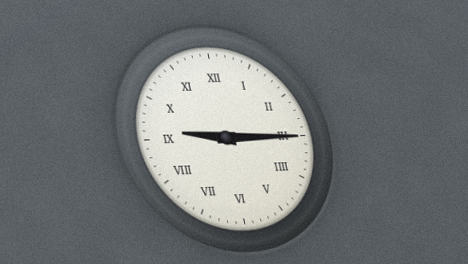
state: 9:15
